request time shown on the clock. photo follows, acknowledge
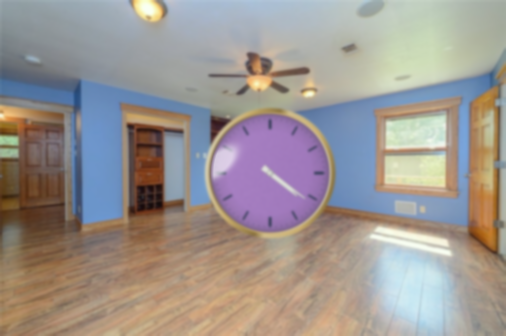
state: 4:21
